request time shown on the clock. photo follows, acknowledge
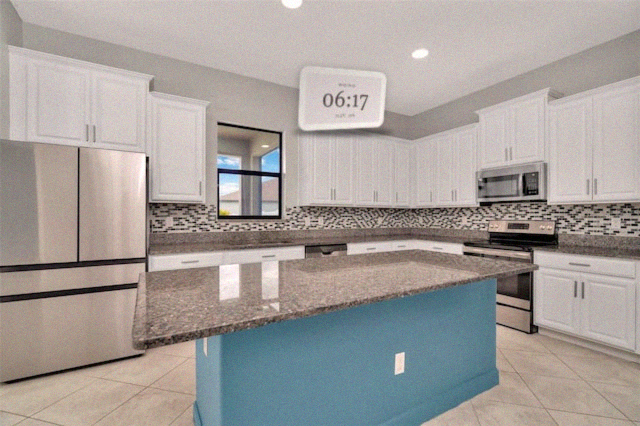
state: 6:17
